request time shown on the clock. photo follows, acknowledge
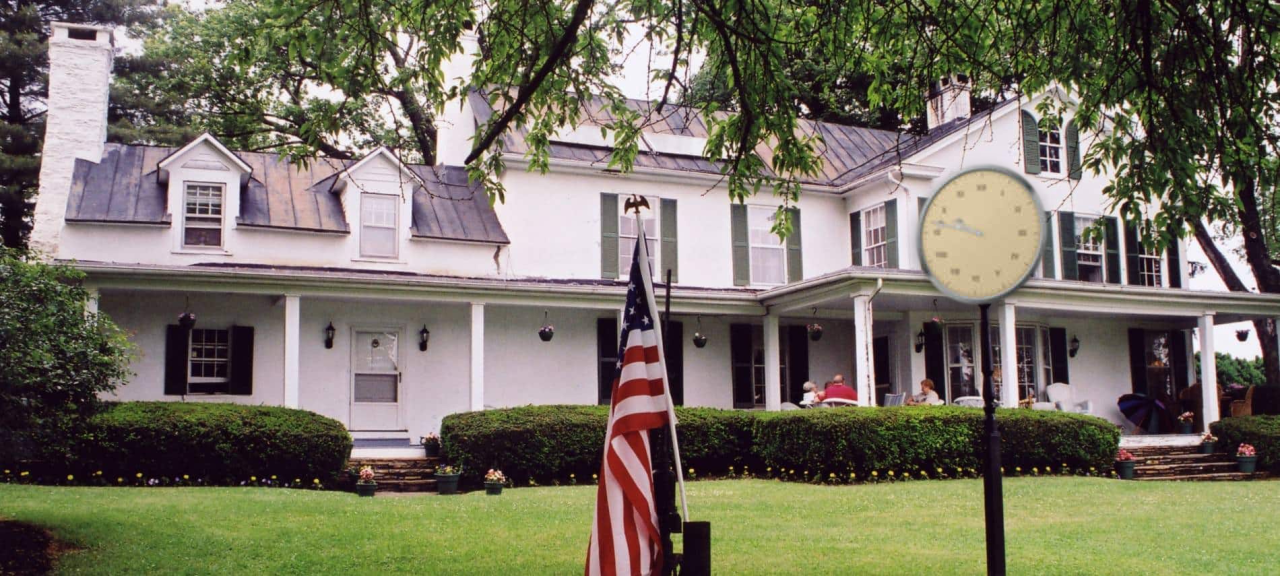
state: 9:47
